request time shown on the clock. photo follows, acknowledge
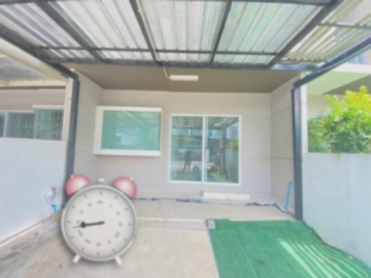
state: 8:43
